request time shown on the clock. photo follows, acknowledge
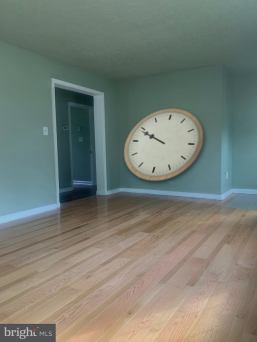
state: 9:49
